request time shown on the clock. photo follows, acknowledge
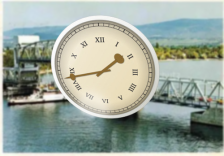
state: 1:43
